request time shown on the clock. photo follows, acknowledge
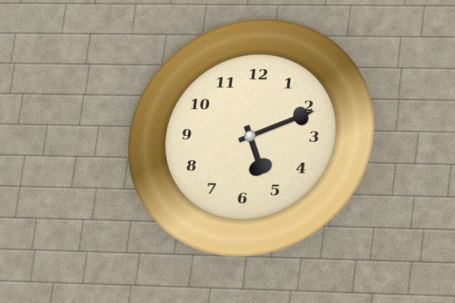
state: 5:11
